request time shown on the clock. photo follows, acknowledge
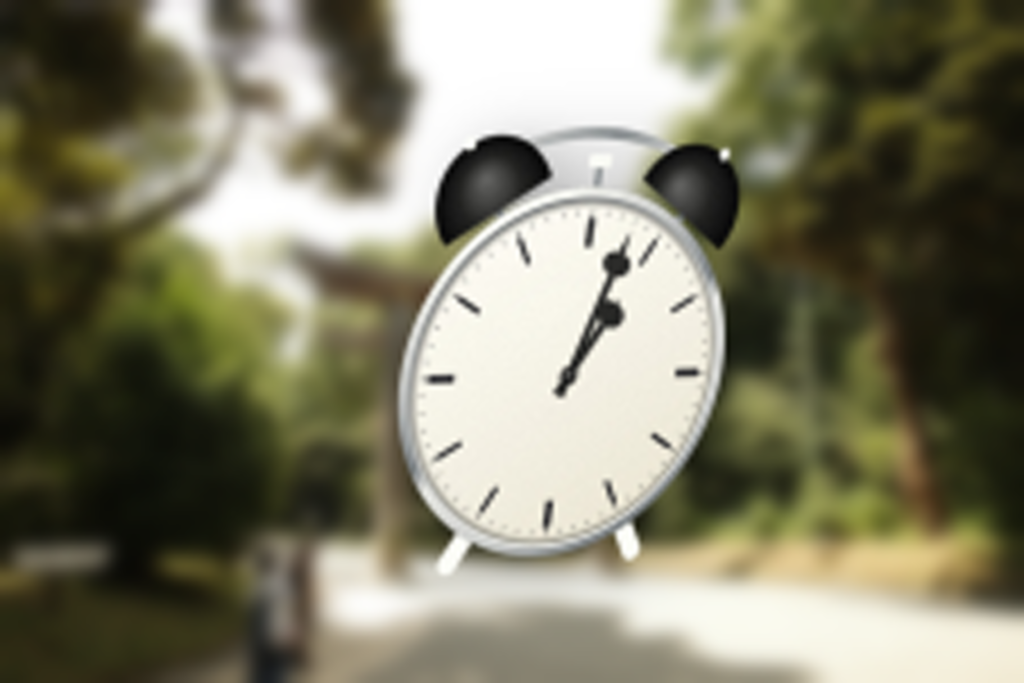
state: 1:03
